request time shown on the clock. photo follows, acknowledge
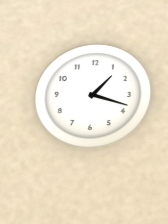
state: 1:18
